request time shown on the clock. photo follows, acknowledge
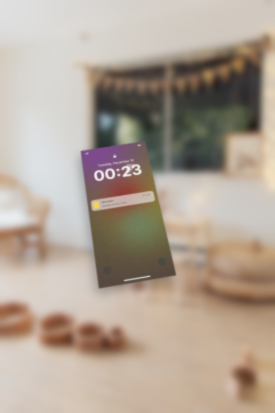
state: 0:23
